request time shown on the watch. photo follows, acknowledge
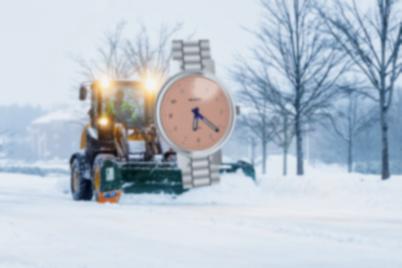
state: 6:22
